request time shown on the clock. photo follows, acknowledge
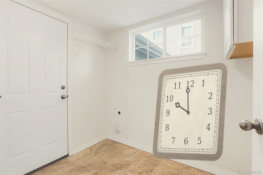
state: 9:59
